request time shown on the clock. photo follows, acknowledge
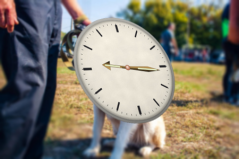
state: 9:16
